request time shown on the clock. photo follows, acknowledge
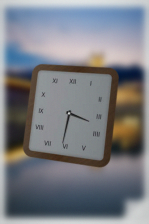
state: 3:31
